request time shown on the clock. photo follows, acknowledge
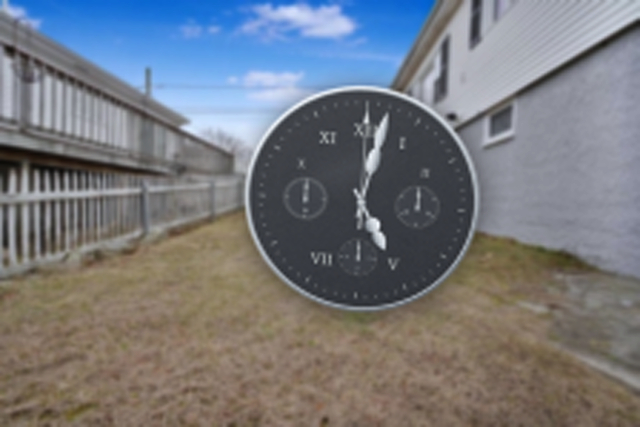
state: 5:02
